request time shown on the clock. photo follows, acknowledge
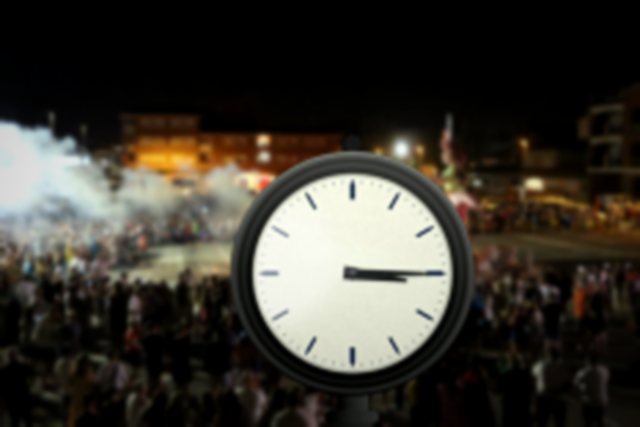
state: 3:15
